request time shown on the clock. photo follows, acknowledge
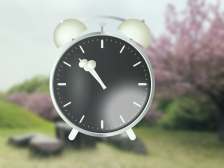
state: 10:53
